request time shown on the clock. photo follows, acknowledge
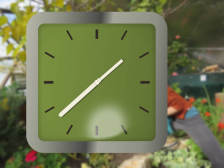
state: 1:38
